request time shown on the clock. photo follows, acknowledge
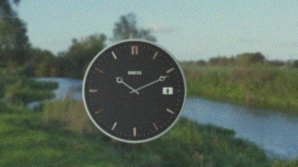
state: 10:11
